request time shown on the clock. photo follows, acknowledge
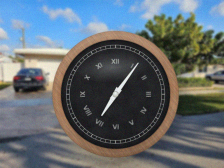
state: 7:06
